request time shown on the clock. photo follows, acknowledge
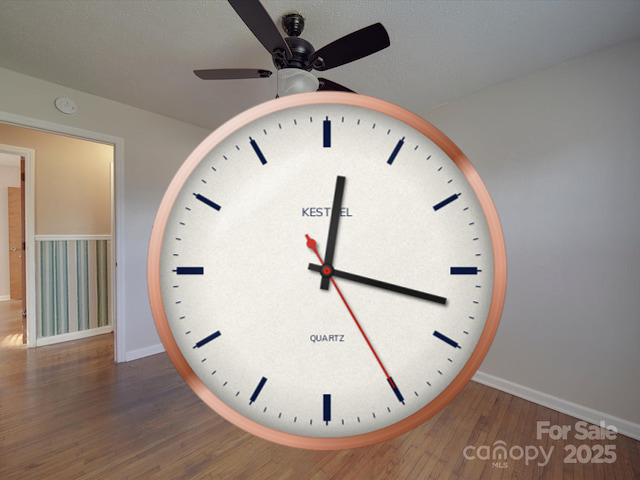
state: 12:17:25
